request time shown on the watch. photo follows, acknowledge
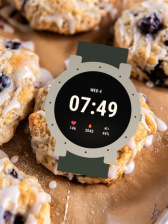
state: 7:49
